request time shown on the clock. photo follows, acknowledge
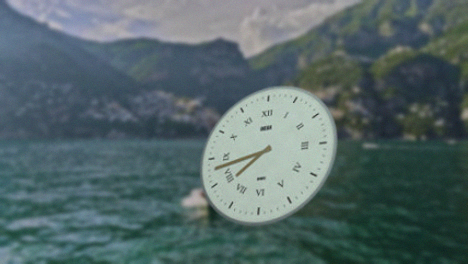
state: 7:43
